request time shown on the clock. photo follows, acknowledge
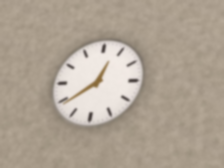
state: 12:39
